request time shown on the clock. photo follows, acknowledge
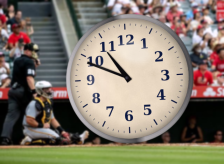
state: 10:49
